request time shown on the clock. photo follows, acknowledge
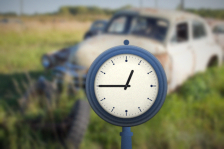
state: 12:45
